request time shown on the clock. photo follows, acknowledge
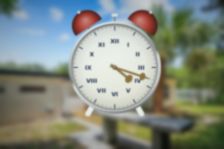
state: 4:18
